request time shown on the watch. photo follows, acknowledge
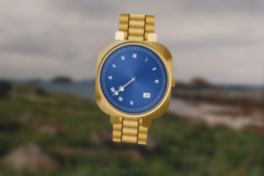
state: 7:38
